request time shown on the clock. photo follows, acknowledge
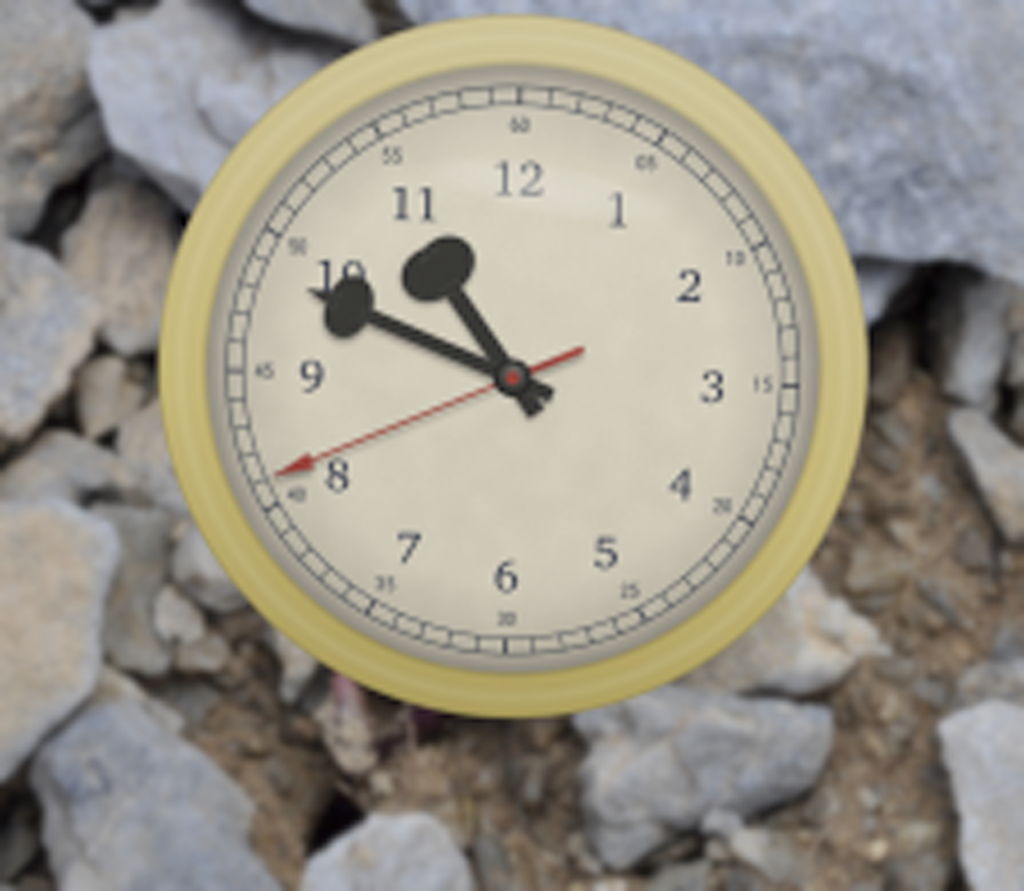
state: 10:48:41
